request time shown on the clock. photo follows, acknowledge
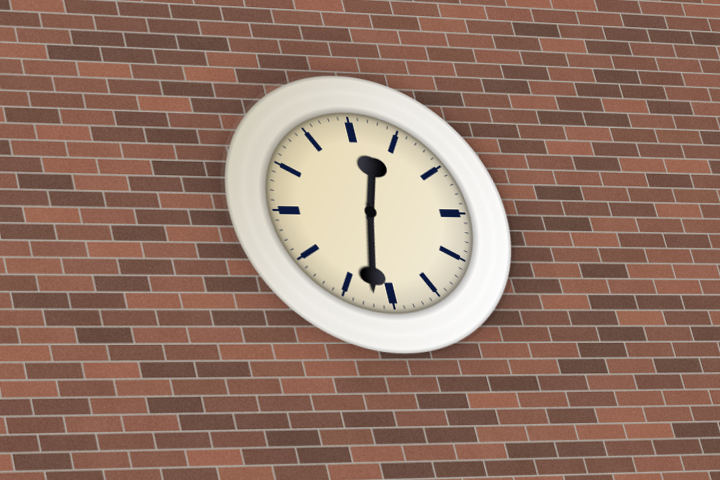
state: 12:32
